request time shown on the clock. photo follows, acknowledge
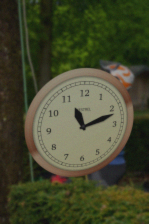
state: 11:12
